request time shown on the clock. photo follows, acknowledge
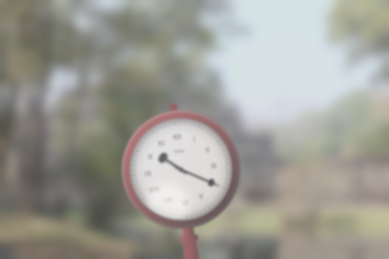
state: 10:20
